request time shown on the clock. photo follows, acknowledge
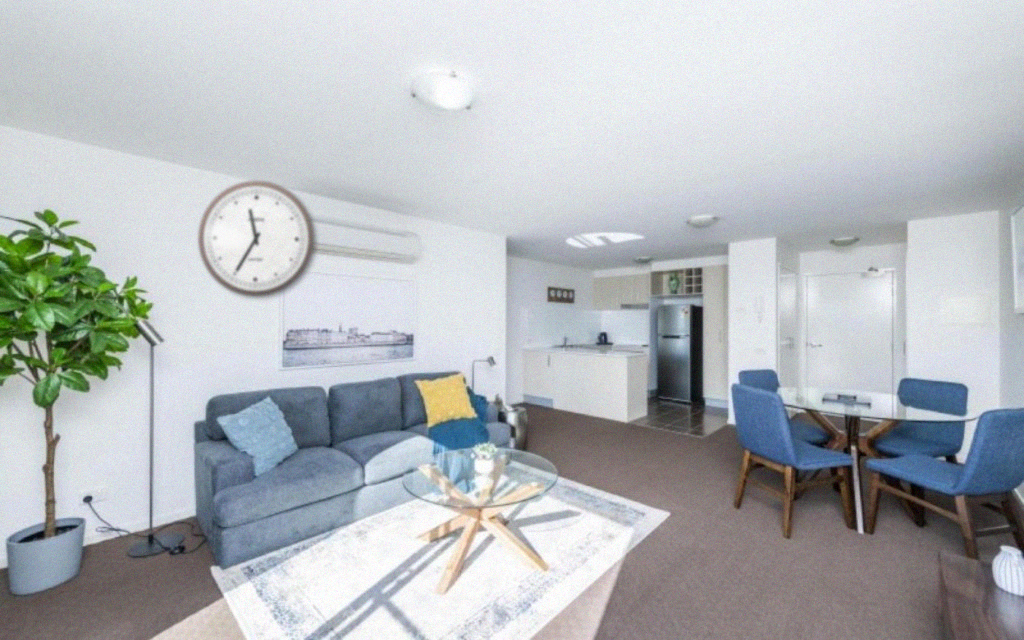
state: 11:35
